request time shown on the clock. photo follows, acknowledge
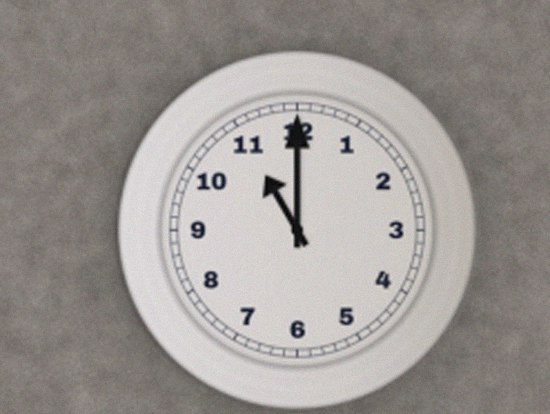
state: 11:00
